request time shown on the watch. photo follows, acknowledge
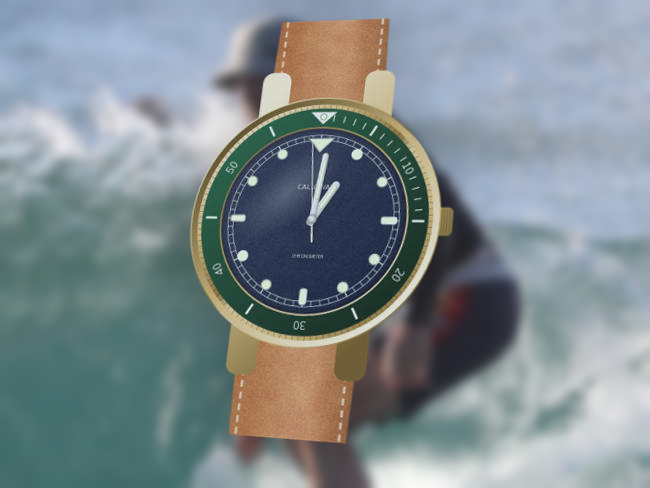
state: 1:00:59
